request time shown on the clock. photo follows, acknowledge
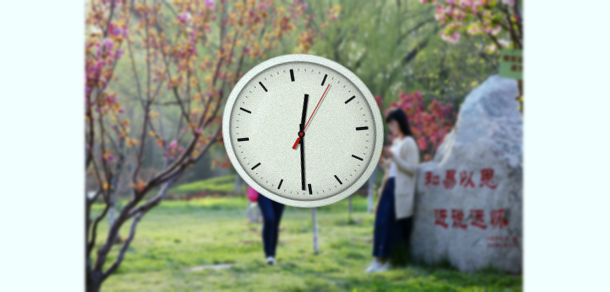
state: 12:31:06
